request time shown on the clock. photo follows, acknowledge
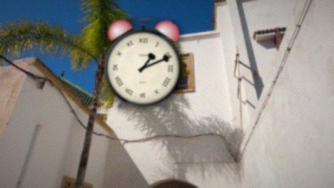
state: 1:11
